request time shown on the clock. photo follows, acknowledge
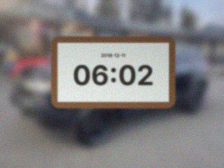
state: 6:02
